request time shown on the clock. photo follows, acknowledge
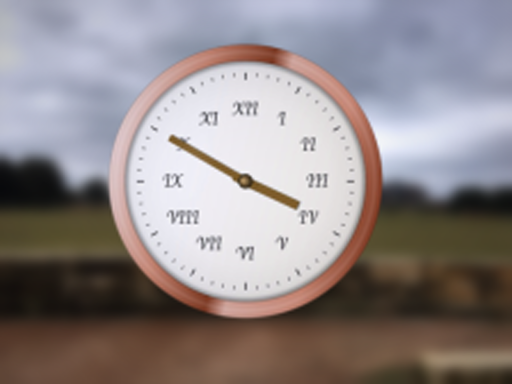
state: 3:50
